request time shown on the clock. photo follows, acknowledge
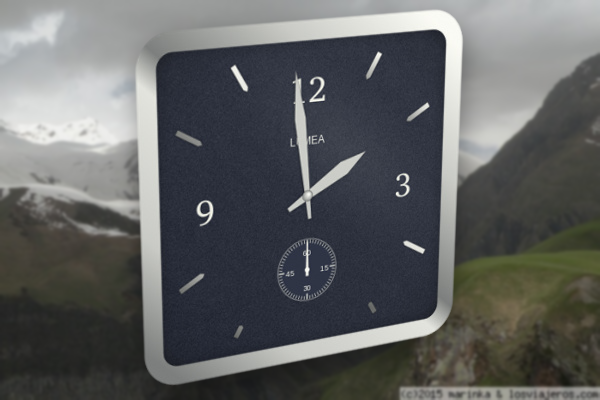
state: 1:59
